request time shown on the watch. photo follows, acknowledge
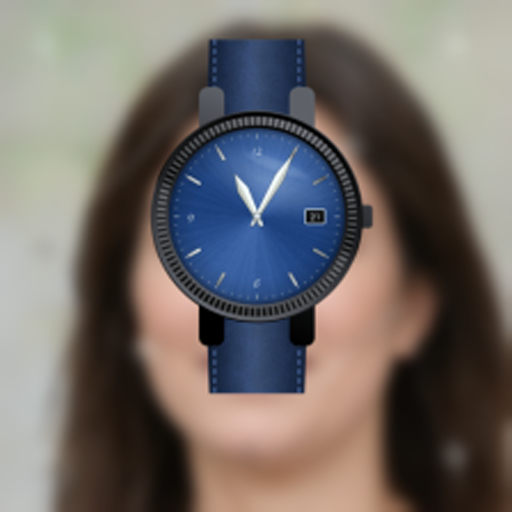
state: 11:05
